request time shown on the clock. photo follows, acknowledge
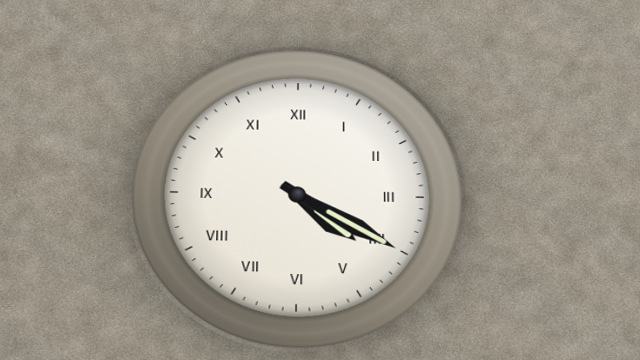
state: 4:20
